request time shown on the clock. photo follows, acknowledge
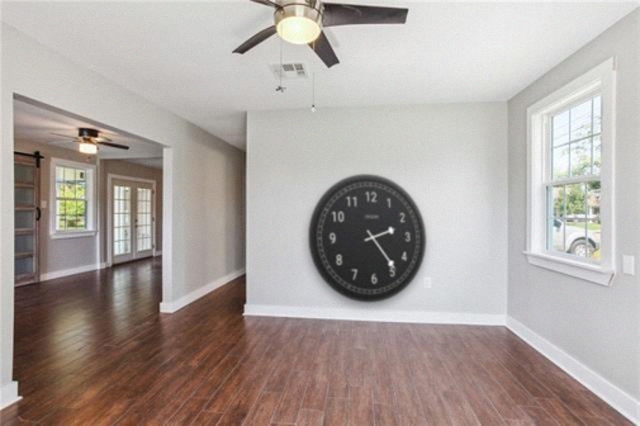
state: 2:24
